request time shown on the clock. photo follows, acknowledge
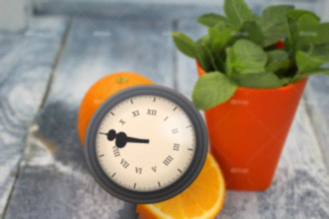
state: 8:45
